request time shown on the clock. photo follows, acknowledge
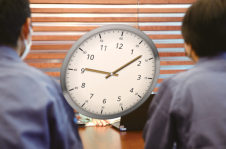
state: 9:08
